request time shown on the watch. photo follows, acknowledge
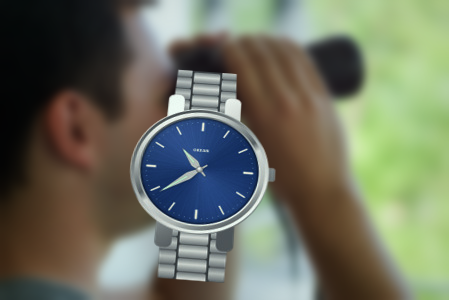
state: 10:39
